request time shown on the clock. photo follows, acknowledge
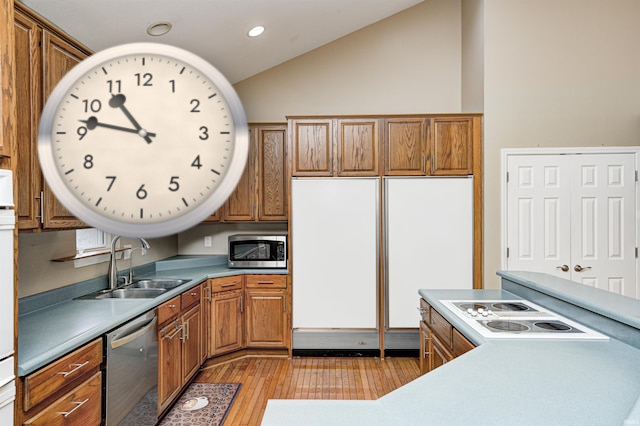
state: 10:47
